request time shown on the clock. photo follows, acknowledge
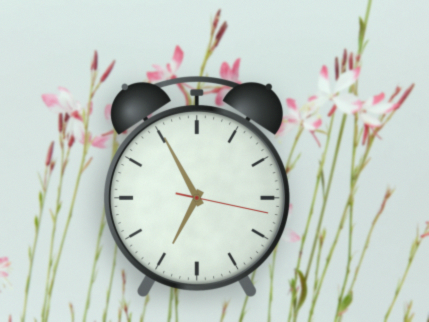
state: 6:55:17
